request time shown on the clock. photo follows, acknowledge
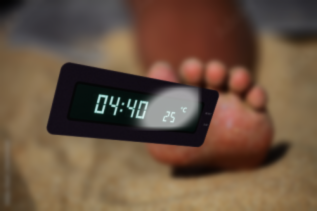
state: 4:40
